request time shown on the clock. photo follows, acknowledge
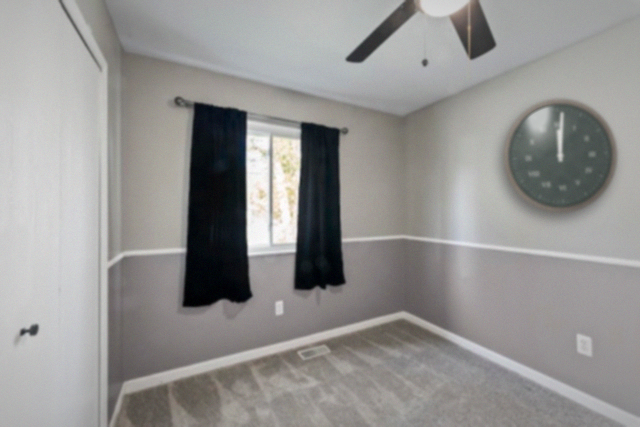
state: 12:01
